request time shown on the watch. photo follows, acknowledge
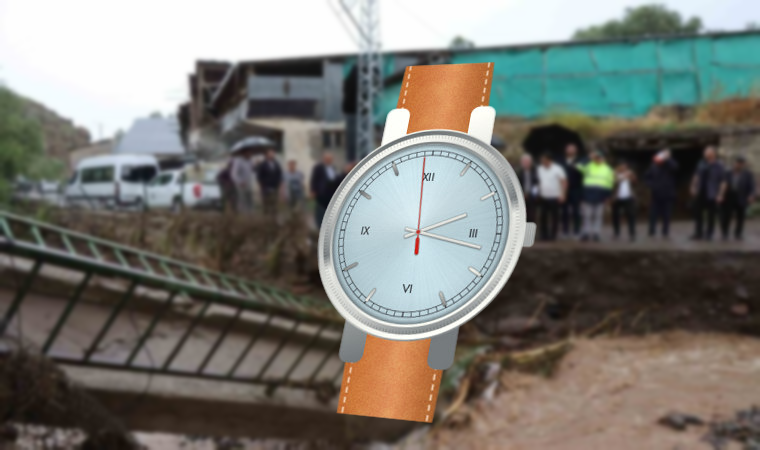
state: 2:16:59
